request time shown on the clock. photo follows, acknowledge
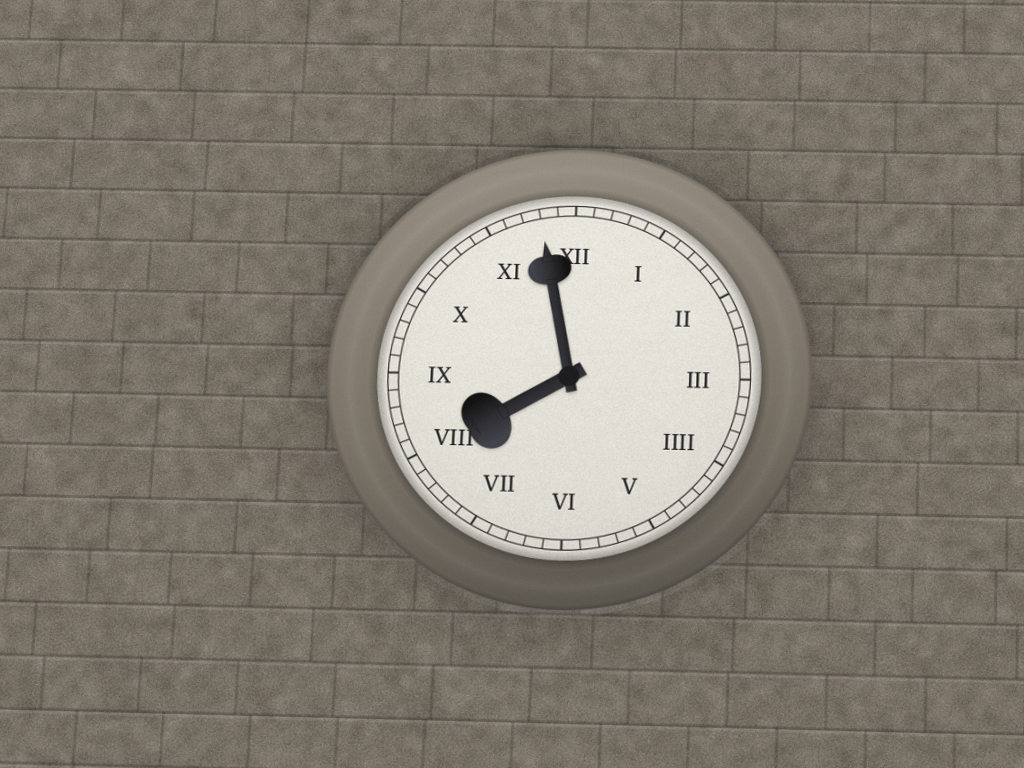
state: 7:58
